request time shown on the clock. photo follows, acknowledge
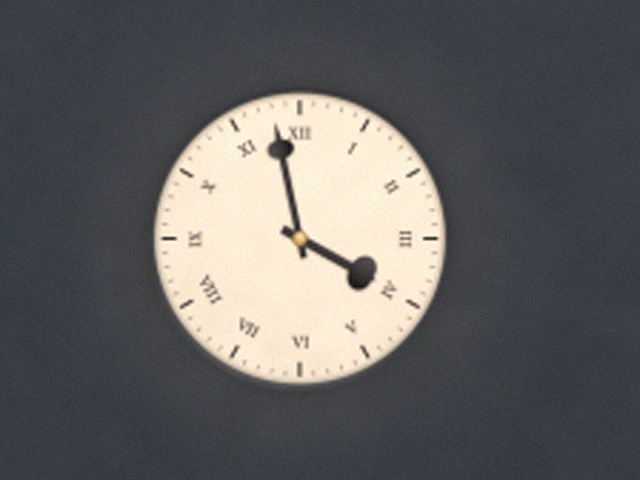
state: 3:58
